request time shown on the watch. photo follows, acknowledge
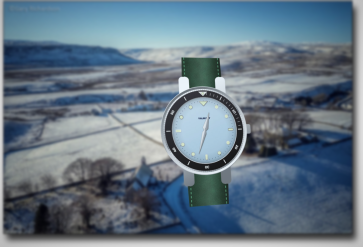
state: 12:33
